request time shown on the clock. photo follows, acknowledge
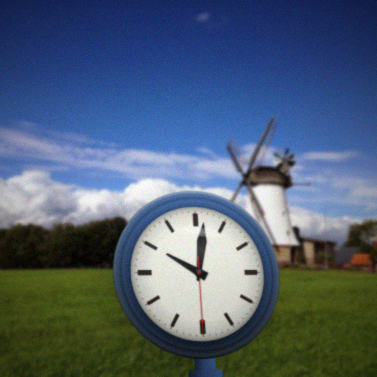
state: 10:01:30
